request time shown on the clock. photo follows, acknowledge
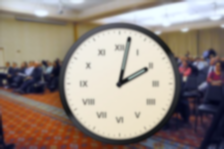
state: 2:02
